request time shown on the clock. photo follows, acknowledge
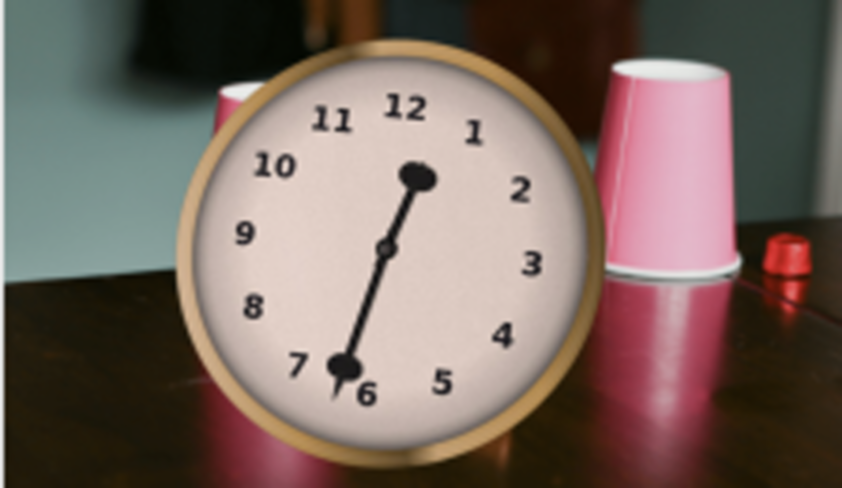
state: 12:32
